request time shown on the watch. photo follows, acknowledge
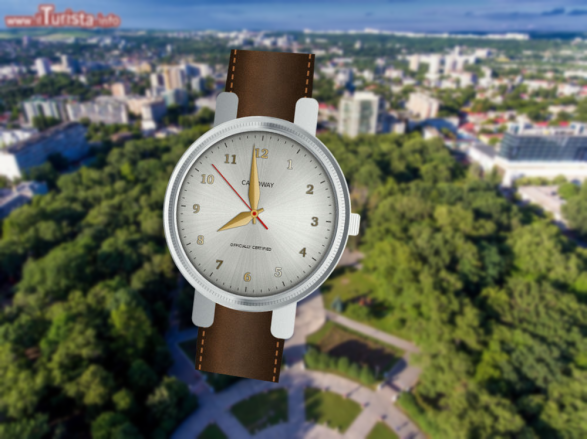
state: 7:58:52
